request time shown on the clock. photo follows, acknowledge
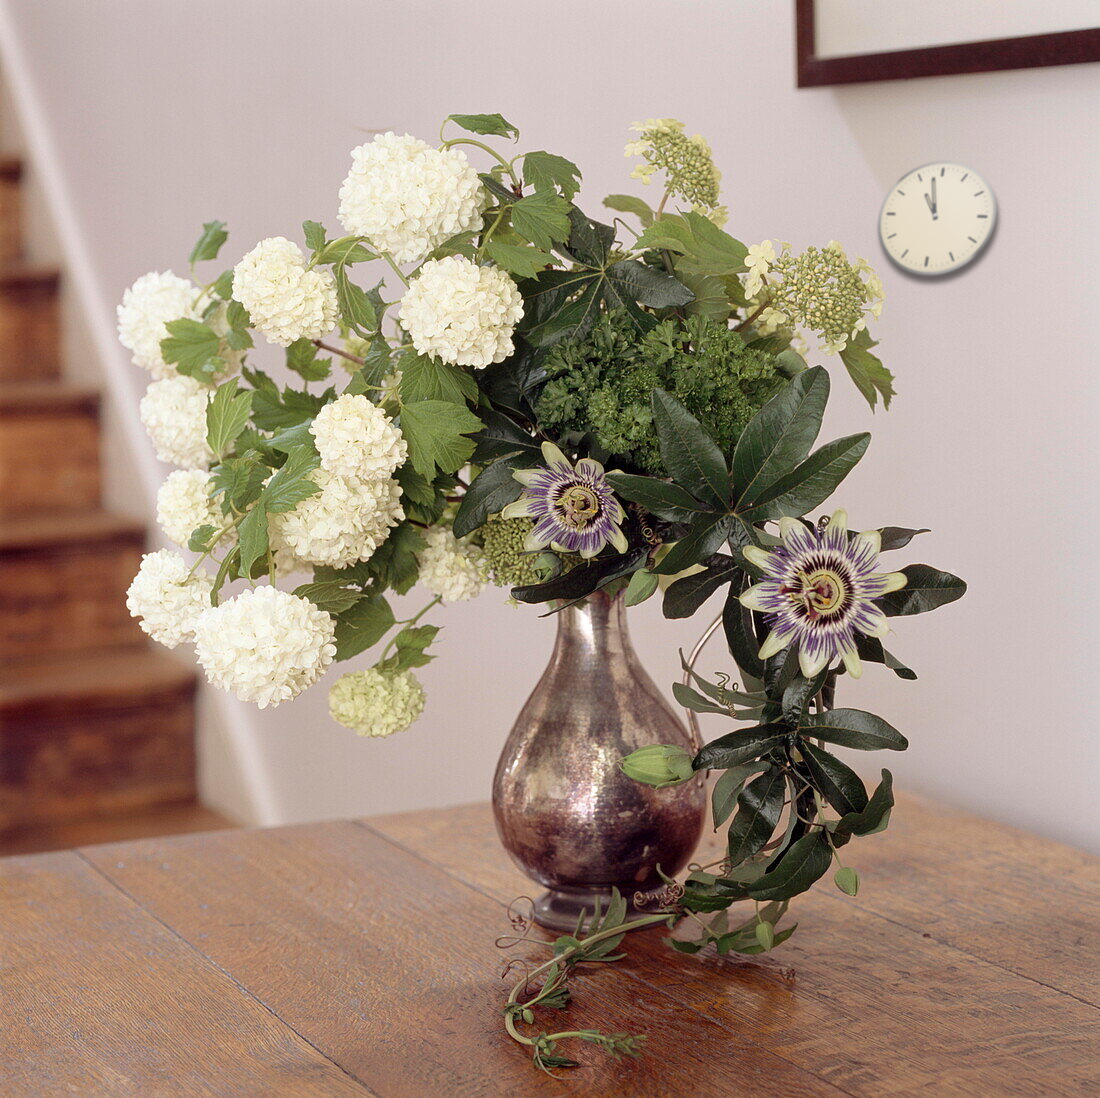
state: 10:58
